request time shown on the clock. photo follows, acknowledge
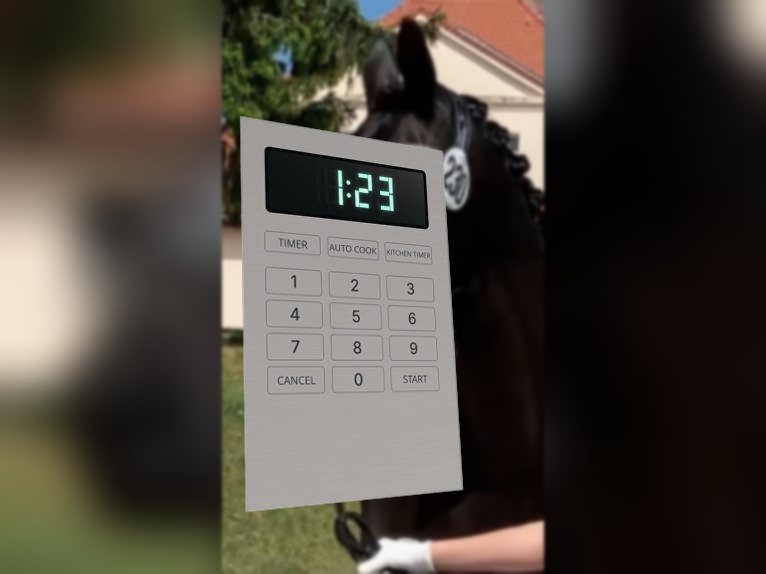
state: 1:23
